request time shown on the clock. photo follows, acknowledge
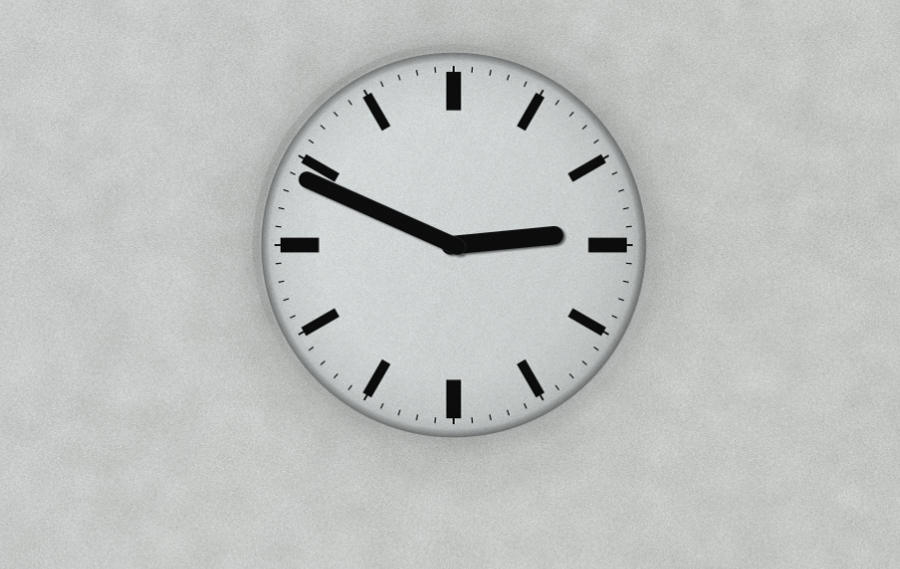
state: 2:49
